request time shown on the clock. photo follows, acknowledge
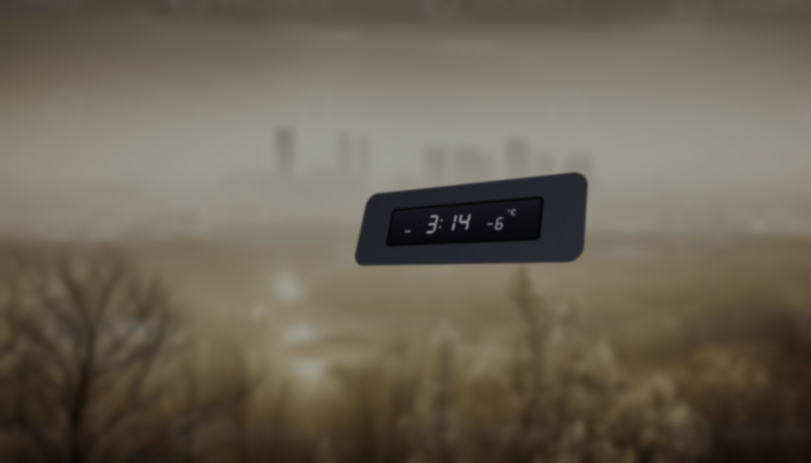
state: 3:14
